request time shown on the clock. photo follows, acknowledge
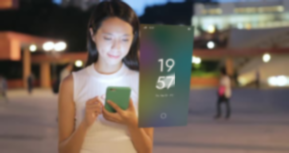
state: 19:57
